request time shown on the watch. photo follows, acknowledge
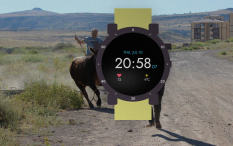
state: 20:58
